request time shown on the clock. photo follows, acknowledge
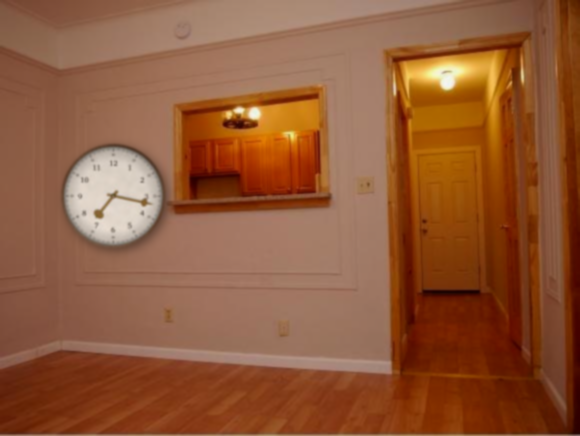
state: 7:17
